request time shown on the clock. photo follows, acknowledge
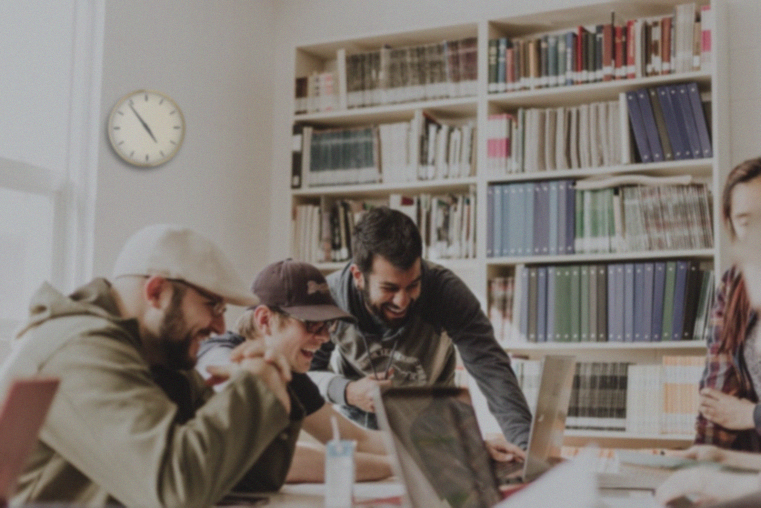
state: 4:54
